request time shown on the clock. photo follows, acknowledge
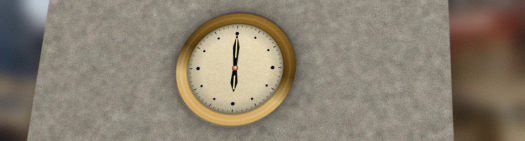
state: 6:00
